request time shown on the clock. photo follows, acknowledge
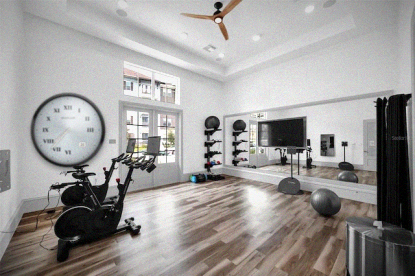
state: 7:37
